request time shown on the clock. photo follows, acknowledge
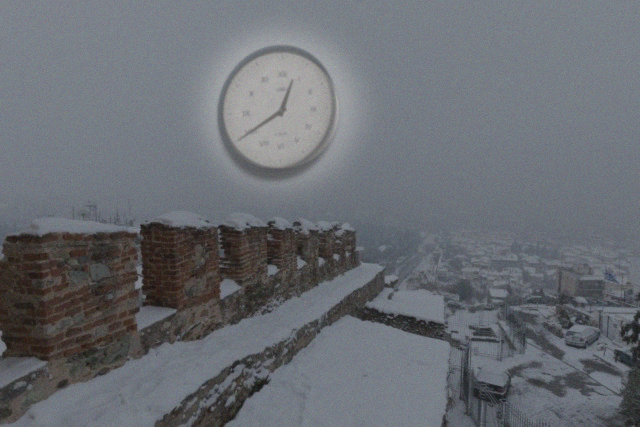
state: 12:40
